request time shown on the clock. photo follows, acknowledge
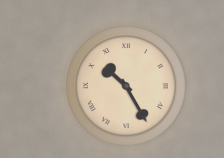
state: 10:25
